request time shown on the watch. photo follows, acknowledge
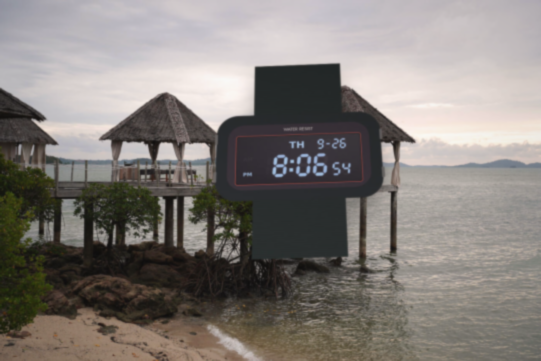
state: 8:06:54
